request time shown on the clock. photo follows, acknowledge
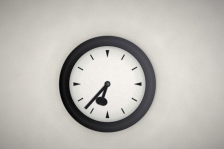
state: 6:37
